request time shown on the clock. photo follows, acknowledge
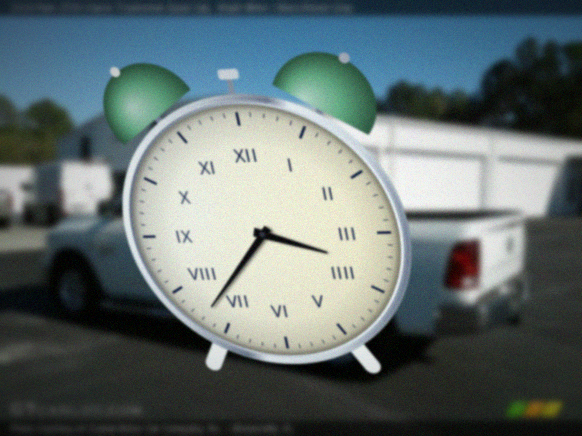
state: 3:37
